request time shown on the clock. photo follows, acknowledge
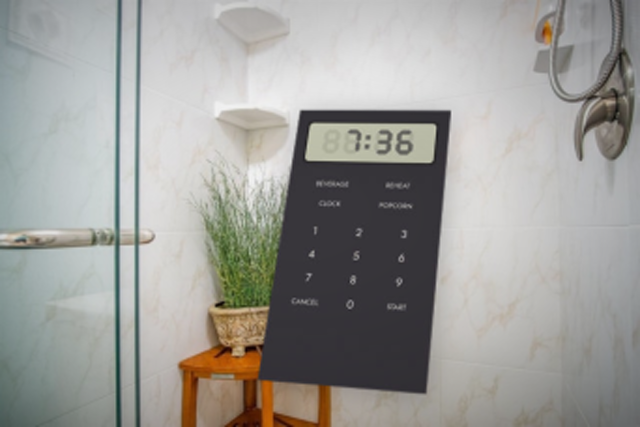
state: 7:36
